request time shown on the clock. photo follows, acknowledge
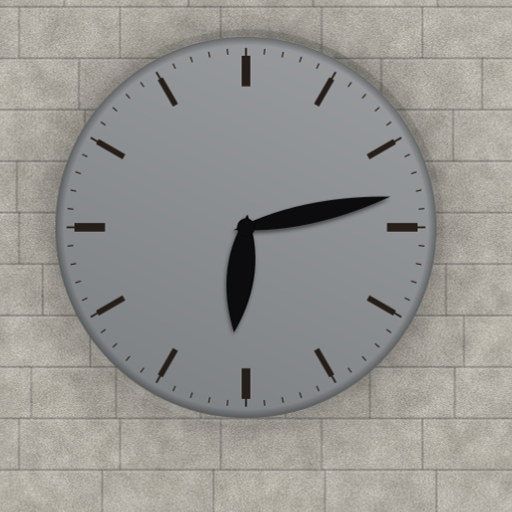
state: 6:13
